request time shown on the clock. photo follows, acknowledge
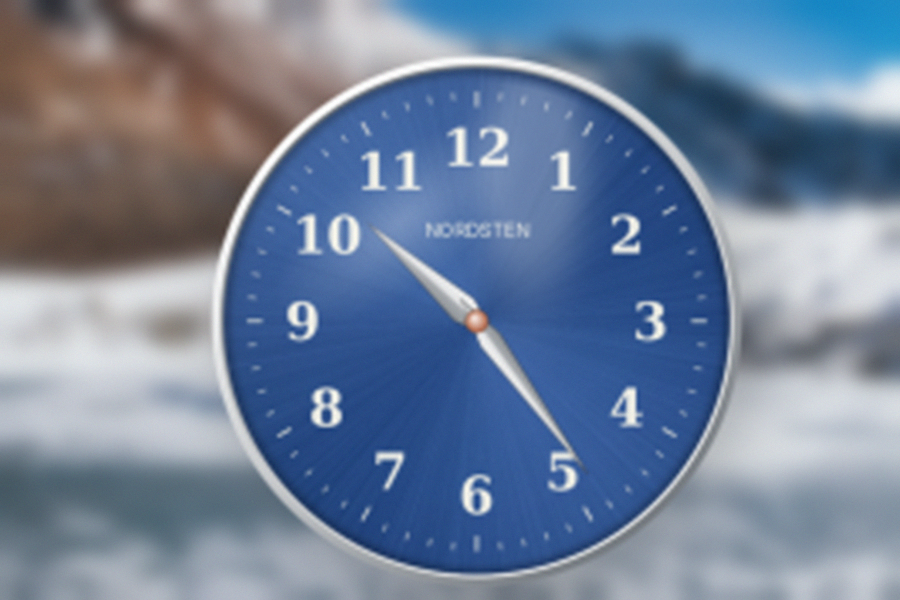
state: 10:24
